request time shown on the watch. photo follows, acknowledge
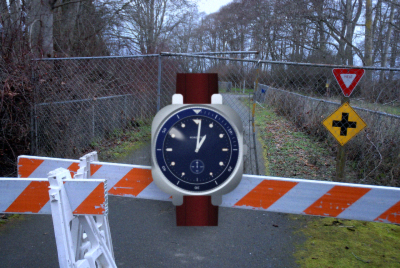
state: 1:01
